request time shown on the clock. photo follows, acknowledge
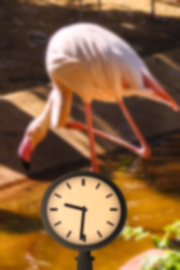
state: 9:31
